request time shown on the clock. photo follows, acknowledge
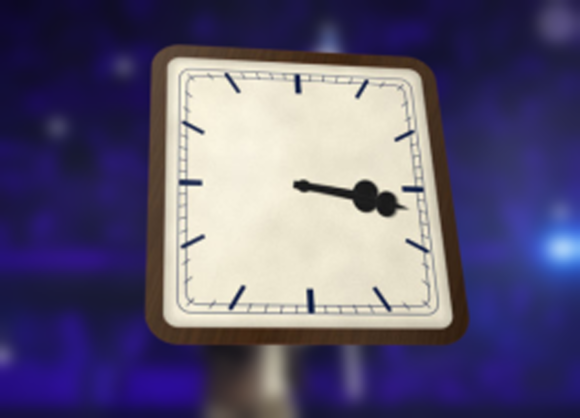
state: 3:17
